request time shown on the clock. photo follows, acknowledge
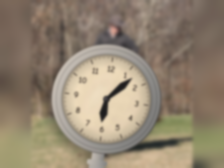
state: 6:07
